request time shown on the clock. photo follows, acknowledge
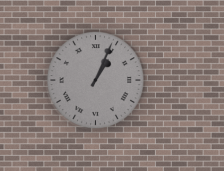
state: 1:04
